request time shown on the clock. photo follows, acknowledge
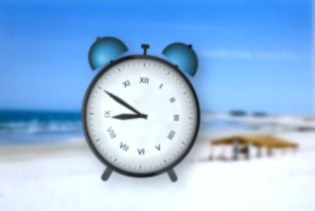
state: 8:50
